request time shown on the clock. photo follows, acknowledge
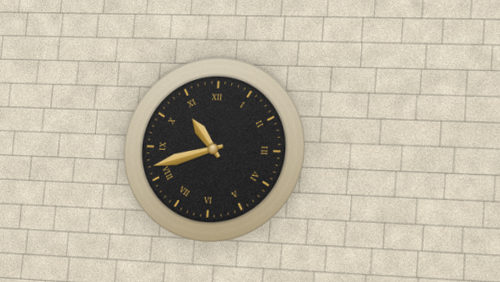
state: 10:42
